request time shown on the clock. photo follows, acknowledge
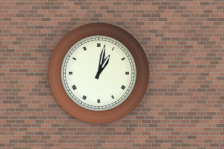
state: 1:02
